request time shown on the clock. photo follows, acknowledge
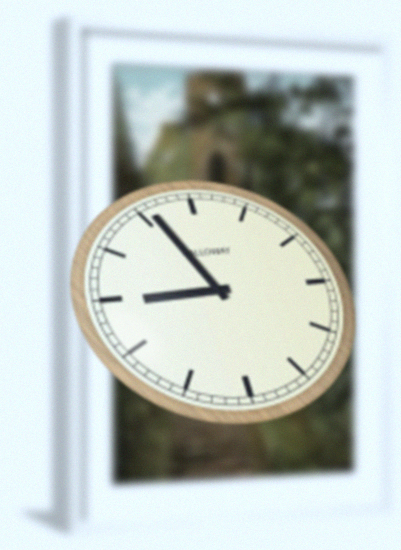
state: 8:56
